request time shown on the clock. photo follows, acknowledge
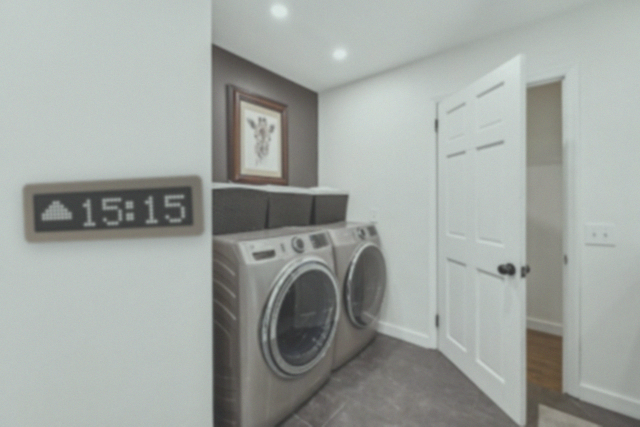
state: 15:15
